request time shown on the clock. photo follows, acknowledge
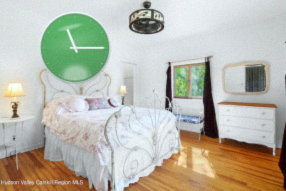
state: 11:15
